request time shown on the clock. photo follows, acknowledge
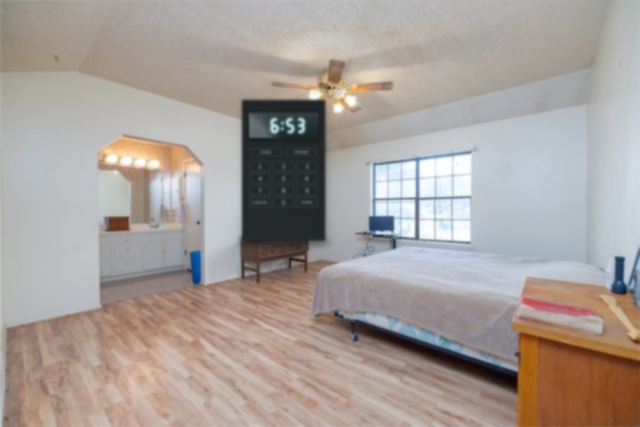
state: 6:53
